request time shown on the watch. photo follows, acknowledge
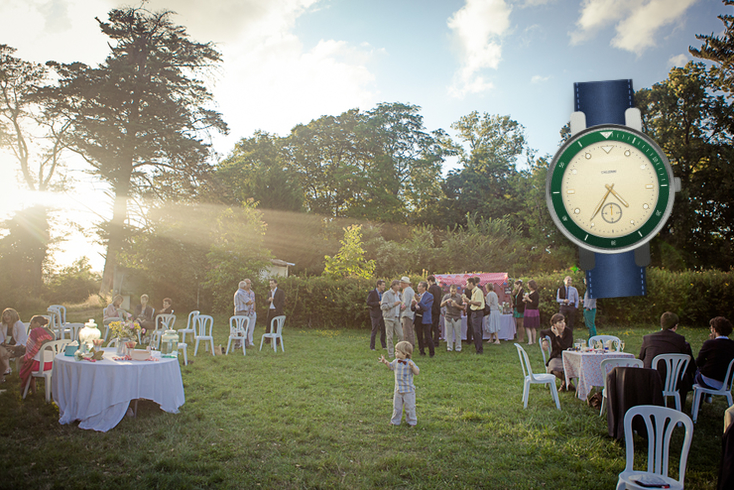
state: 4:36
